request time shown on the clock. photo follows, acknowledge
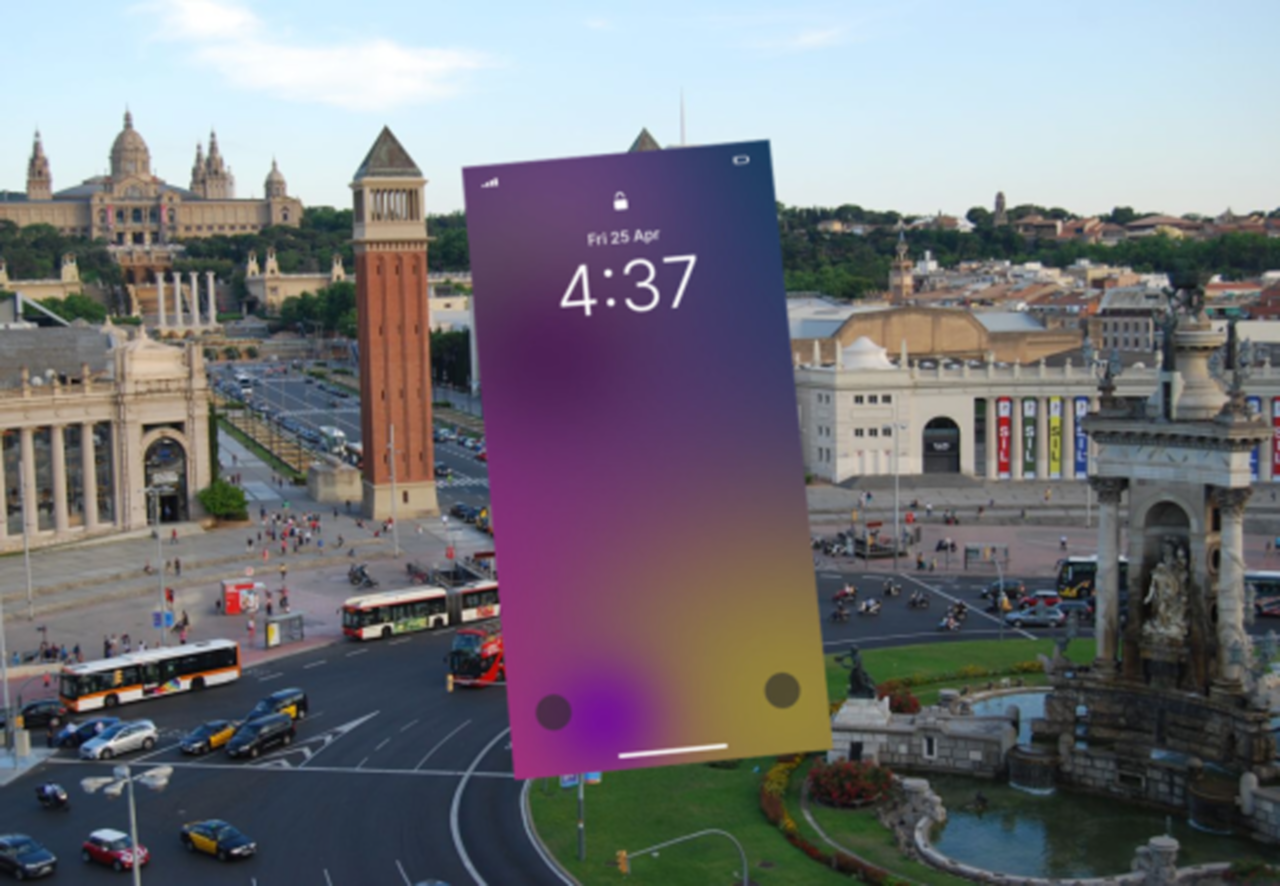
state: 4:37
